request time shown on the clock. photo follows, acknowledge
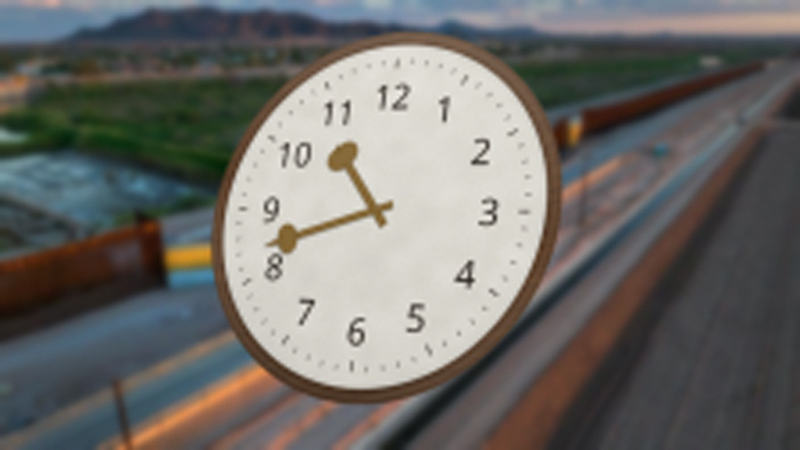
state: 10:42
